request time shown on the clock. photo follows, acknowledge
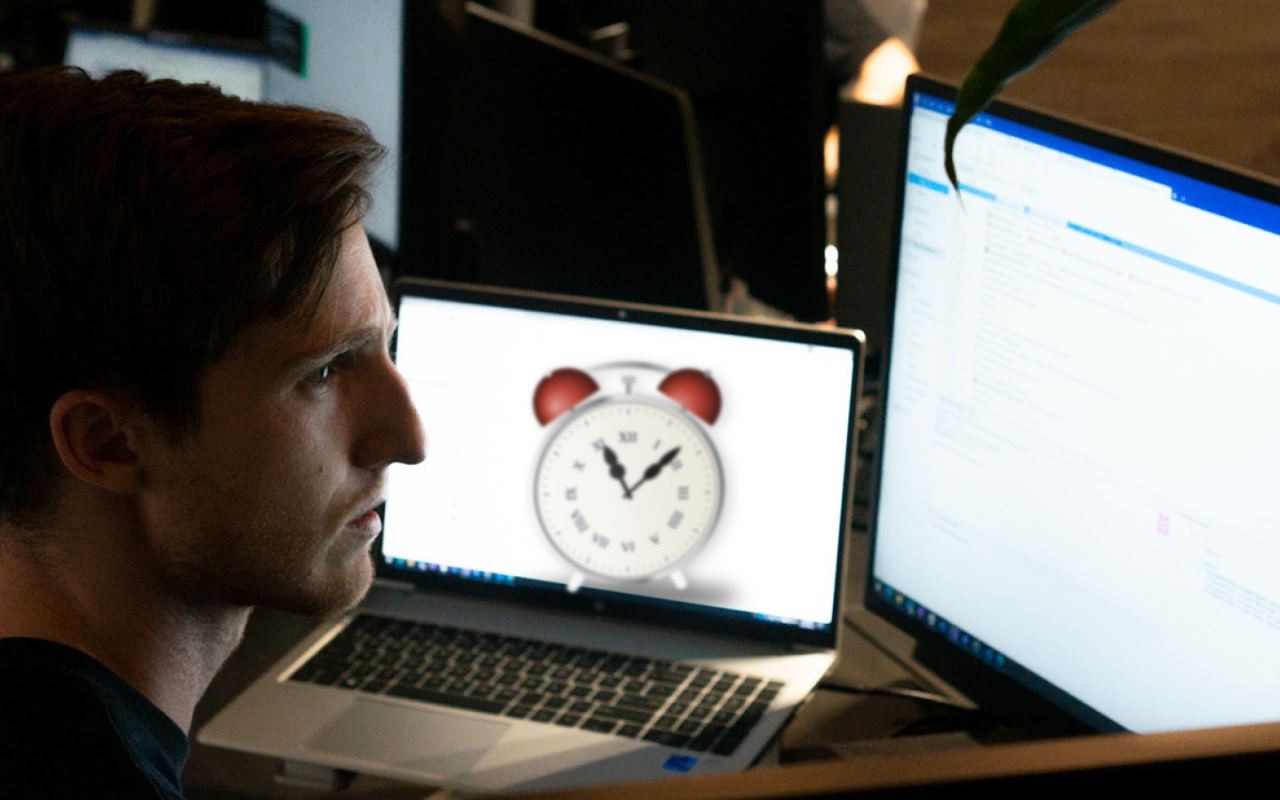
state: 11:08
